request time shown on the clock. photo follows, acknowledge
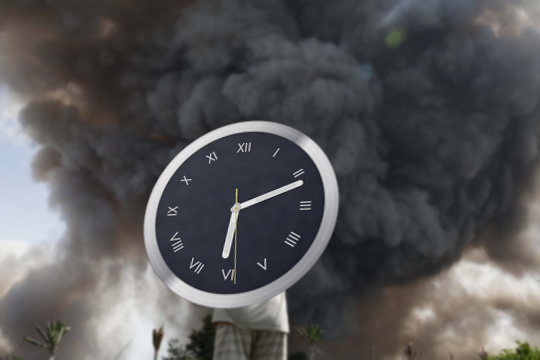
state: 6:11:29
